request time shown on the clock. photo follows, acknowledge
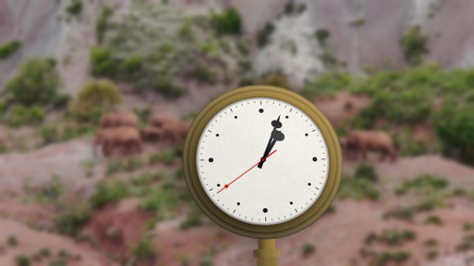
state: 1:03:39
